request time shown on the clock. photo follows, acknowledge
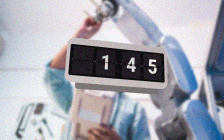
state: 1:45
